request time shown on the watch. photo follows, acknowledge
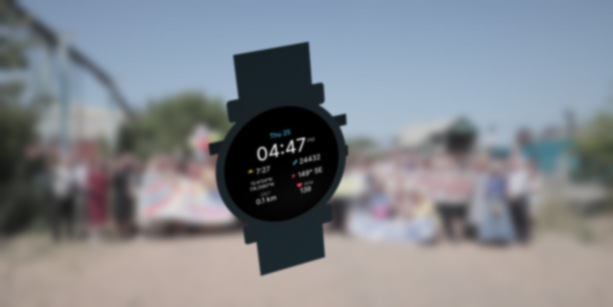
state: 4:47
